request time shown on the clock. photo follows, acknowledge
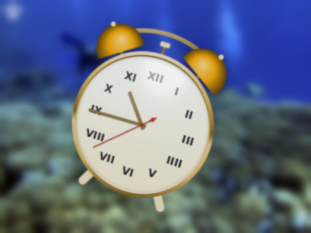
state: 10:44:38
